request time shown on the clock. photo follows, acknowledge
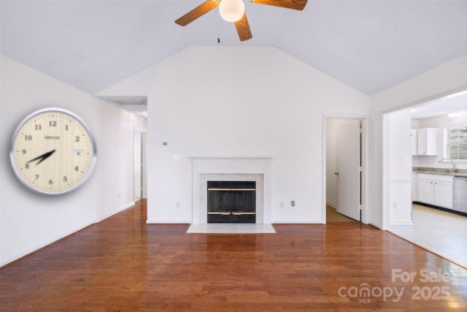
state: 7:41
